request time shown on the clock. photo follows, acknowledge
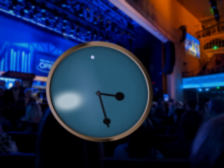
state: 3:29
